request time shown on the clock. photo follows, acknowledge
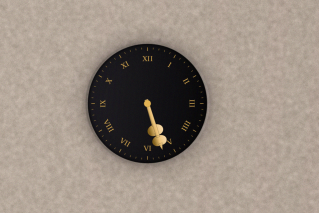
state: 5:27
